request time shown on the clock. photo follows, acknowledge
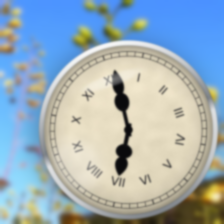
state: 7:01
